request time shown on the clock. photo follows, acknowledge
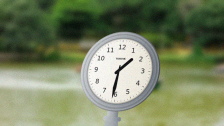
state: 1:31
